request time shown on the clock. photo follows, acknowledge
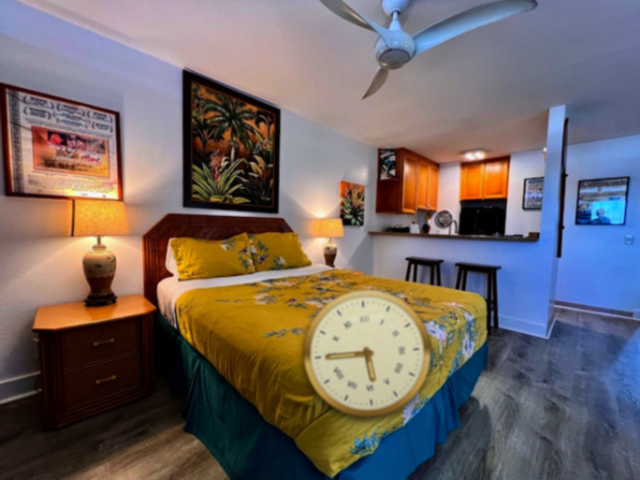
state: 5:45
